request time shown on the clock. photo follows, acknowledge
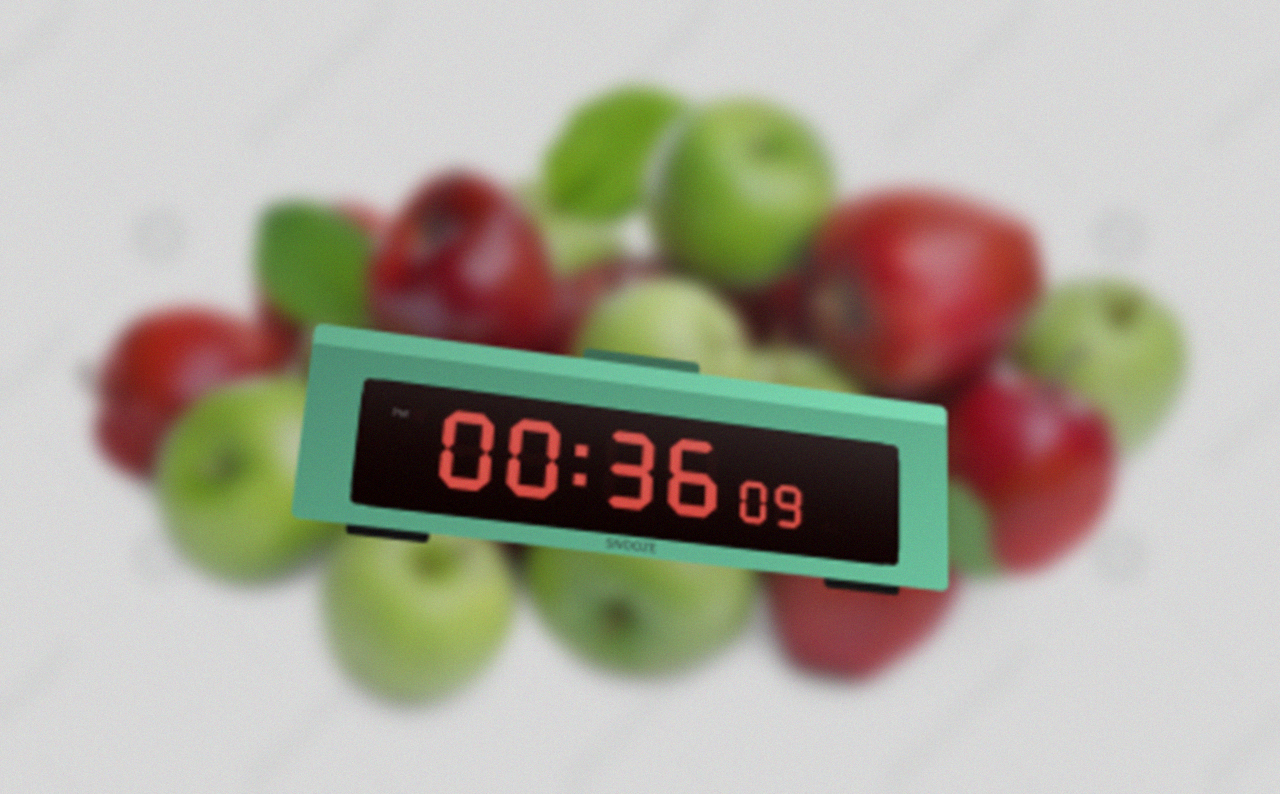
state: 0:36:09
